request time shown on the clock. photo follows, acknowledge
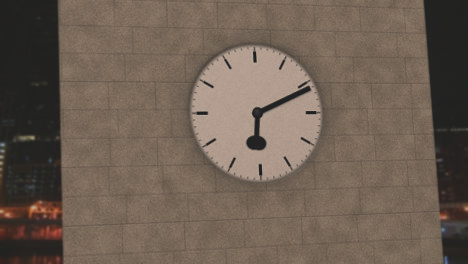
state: 6:11
